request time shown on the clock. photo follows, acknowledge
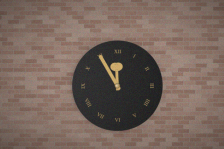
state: 11:55
